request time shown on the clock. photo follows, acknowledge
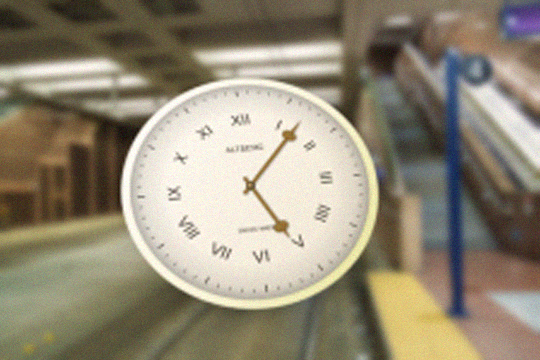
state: 5:07
